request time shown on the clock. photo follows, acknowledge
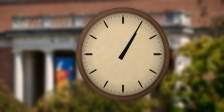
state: 1:05
